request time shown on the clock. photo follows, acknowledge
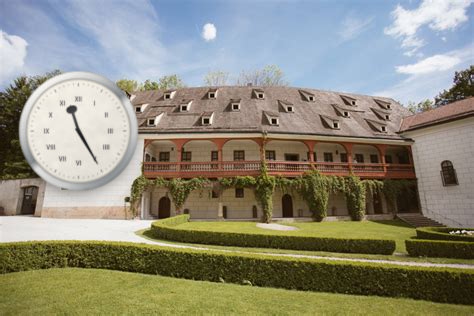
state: 11:25
